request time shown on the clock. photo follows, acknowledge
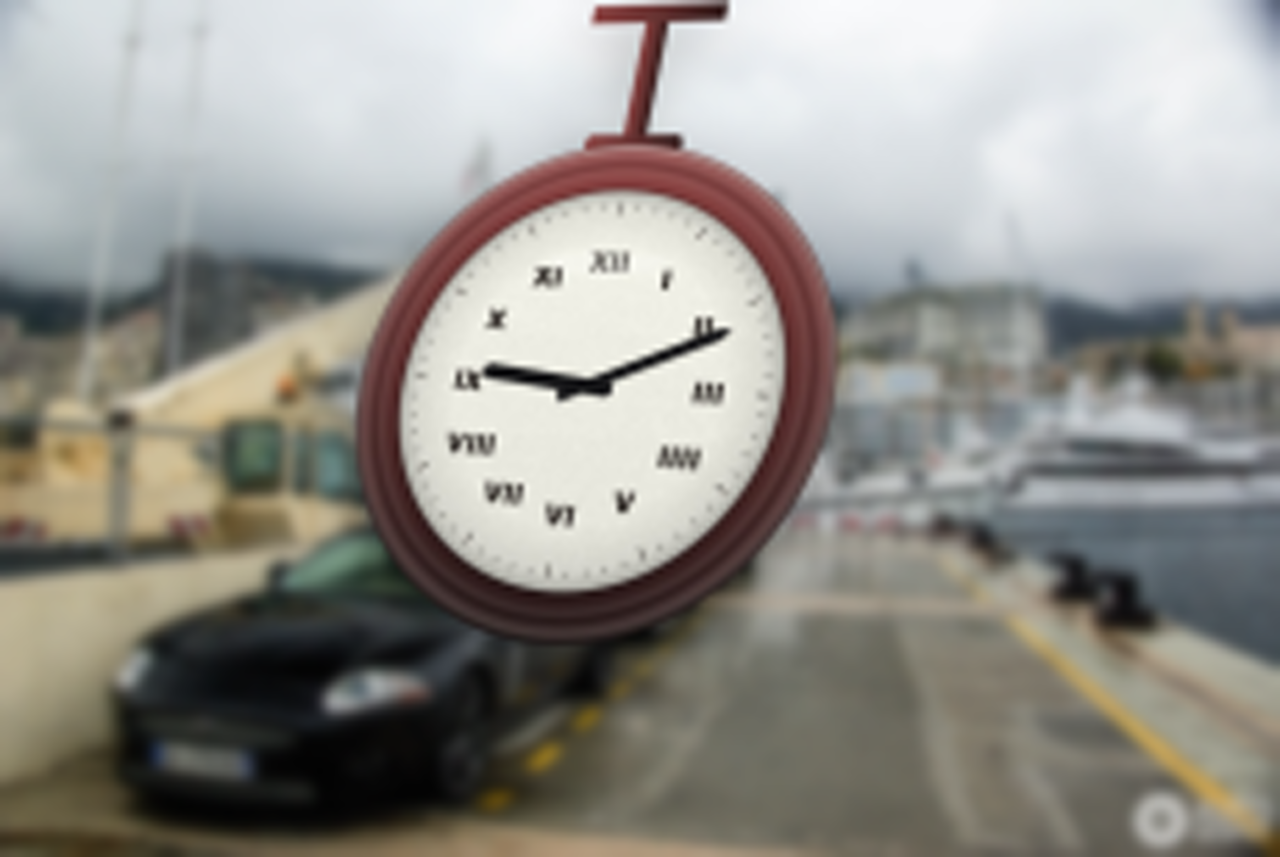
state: 9:11
